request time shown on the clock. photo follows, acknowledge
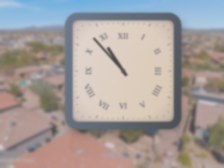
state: 10:53
